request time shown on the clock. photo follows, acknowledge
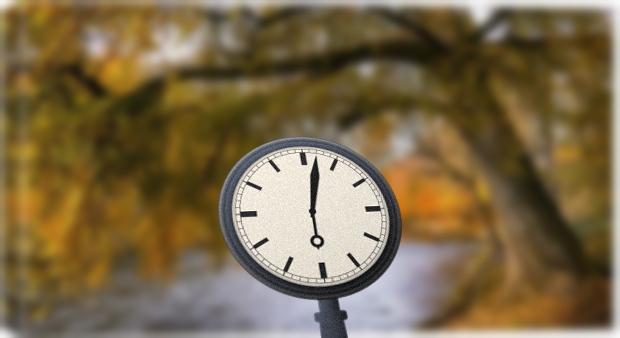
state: 6:02
